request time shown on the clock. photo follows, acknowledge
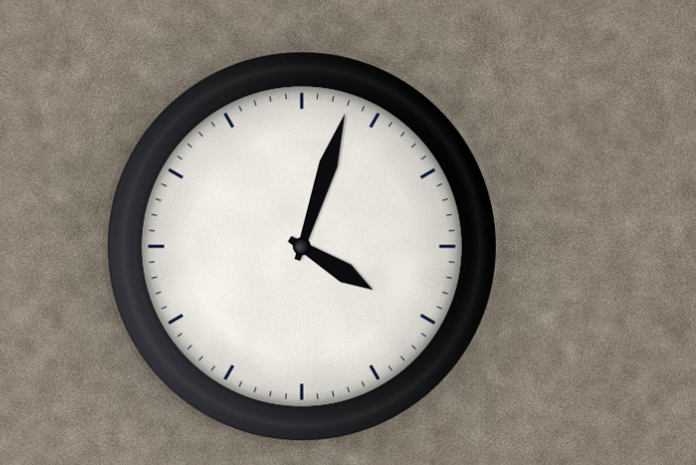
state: 4:03
